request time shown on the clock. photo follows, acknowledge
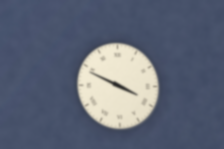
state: 3:49
